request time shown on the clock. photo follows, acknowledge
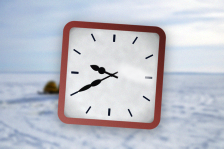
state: 9:40
